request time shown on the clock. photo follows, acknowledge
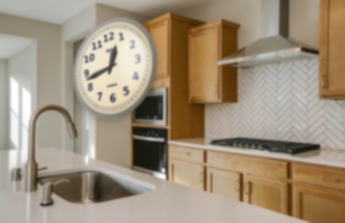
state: 12:43
